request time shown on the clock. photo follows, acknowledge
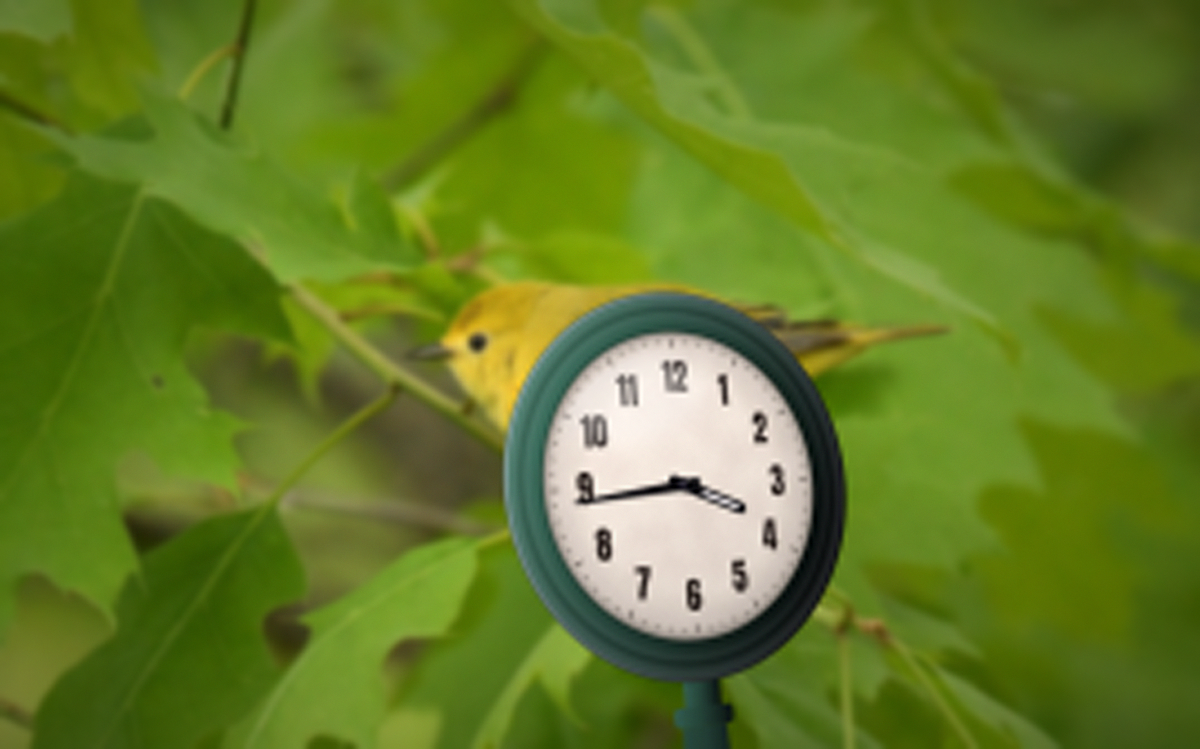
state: 3:44
